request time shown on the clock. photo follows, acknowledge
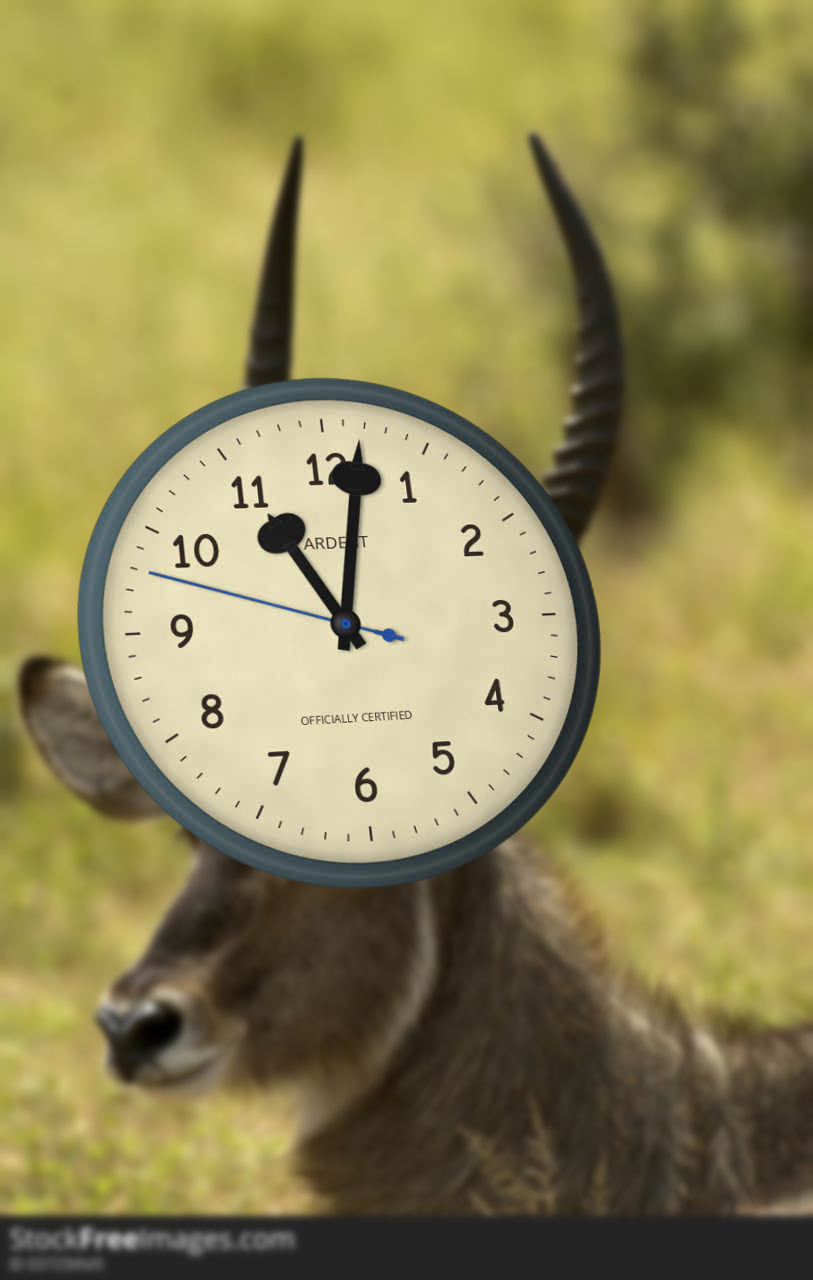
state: 11:01:48
